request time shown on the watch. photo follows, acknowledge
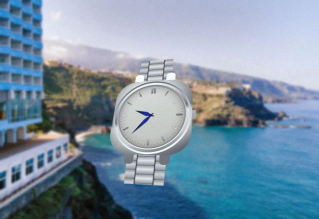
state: 9:37
